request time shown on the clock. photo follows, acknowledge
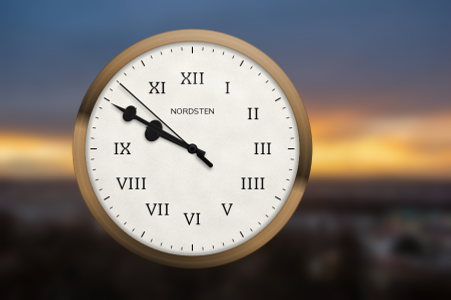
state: 9:49:52
